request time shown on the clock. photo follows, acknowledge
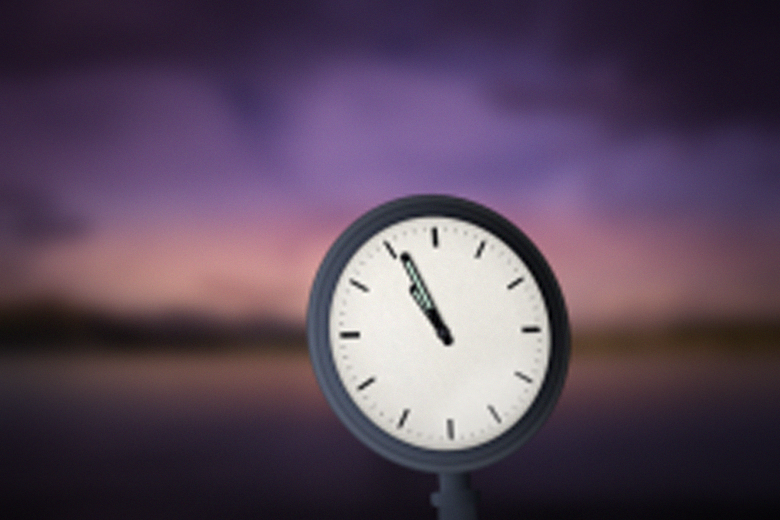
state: 10:56
